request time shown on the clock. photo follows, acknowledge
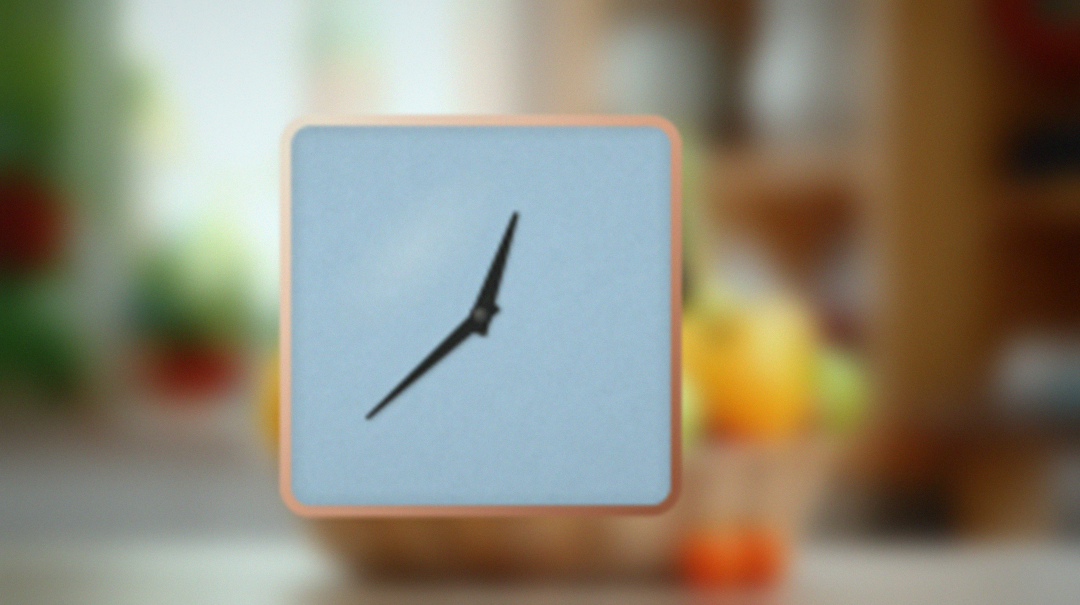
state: 12:38
